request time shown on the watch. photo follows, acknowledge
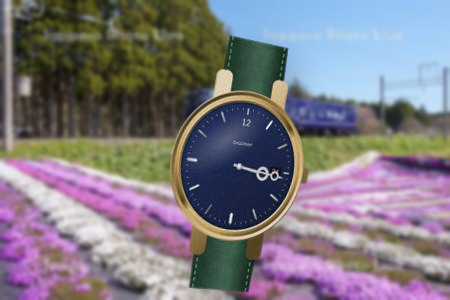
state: 3:16
